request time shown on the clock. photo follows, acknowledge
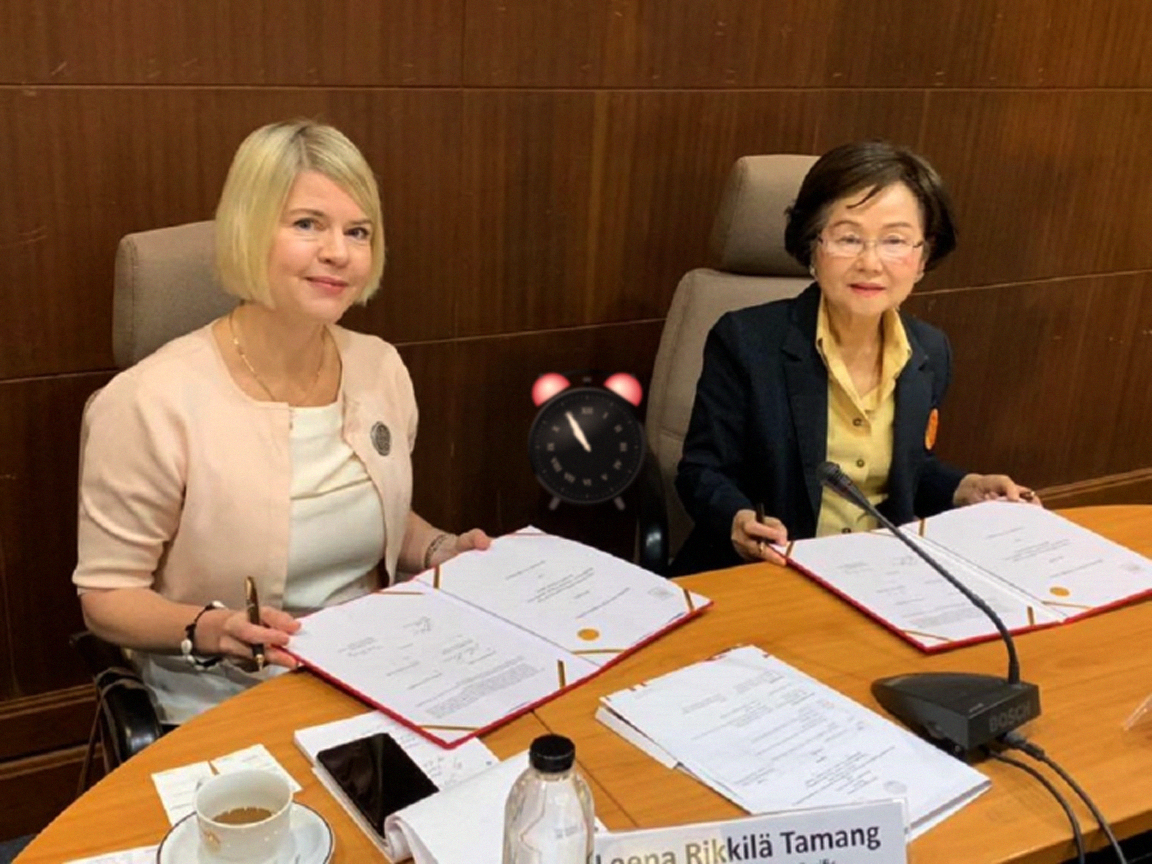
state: 10:55
